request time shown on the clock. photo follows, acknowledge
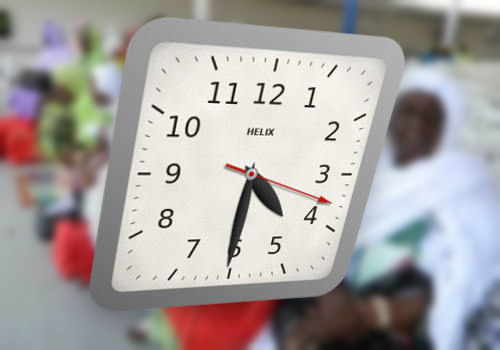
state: 4:30:18
